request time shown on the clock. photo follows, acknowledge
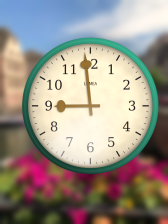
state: 8:59
